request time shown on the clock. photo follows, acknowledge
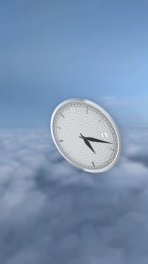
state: 5:18
